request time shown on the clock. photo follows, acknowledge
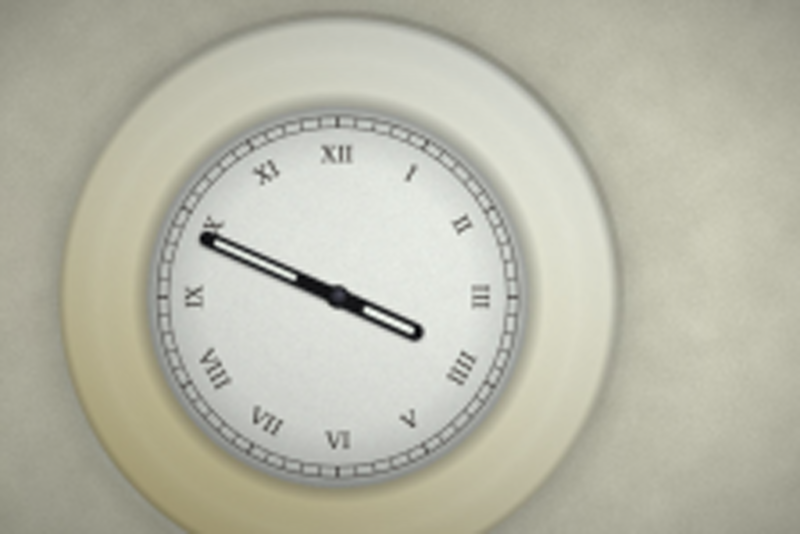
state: 3:49
